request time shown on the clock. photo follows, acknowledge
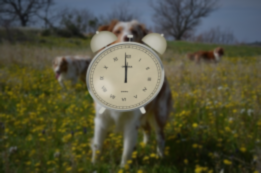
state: 11:59
